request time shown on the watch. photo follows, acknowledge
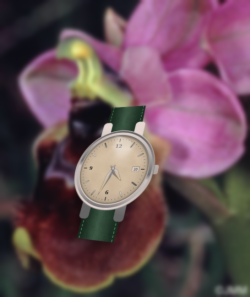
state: 4:33
